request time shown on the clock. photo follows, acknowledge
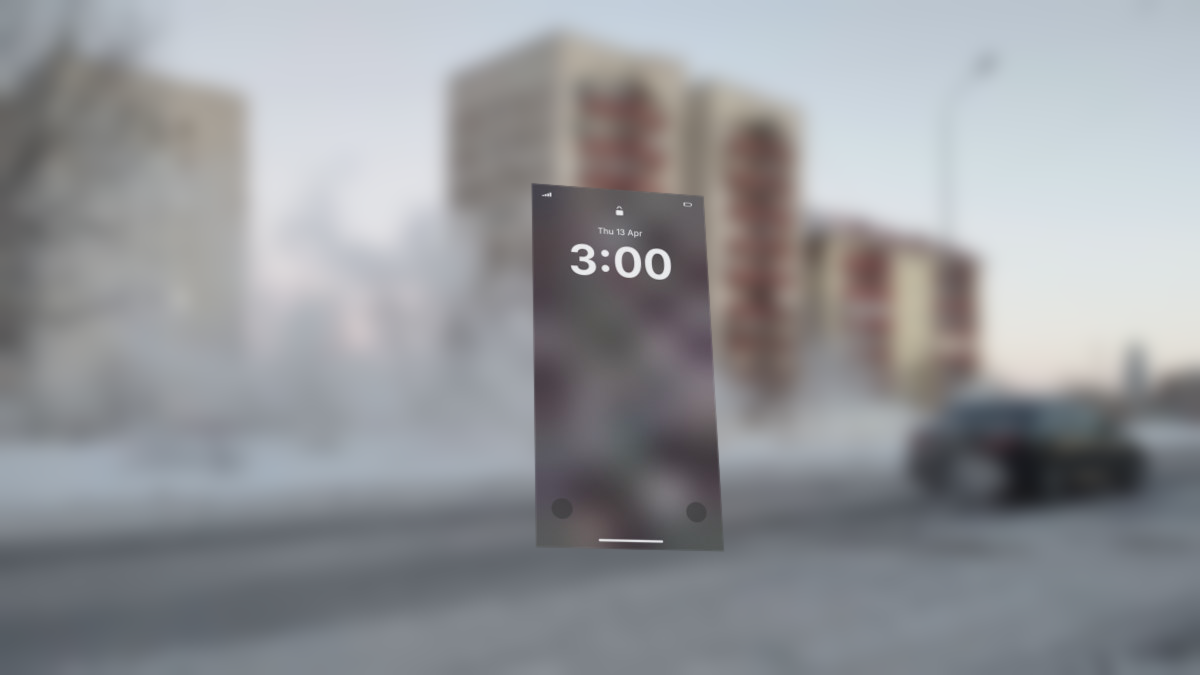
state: 3:00
